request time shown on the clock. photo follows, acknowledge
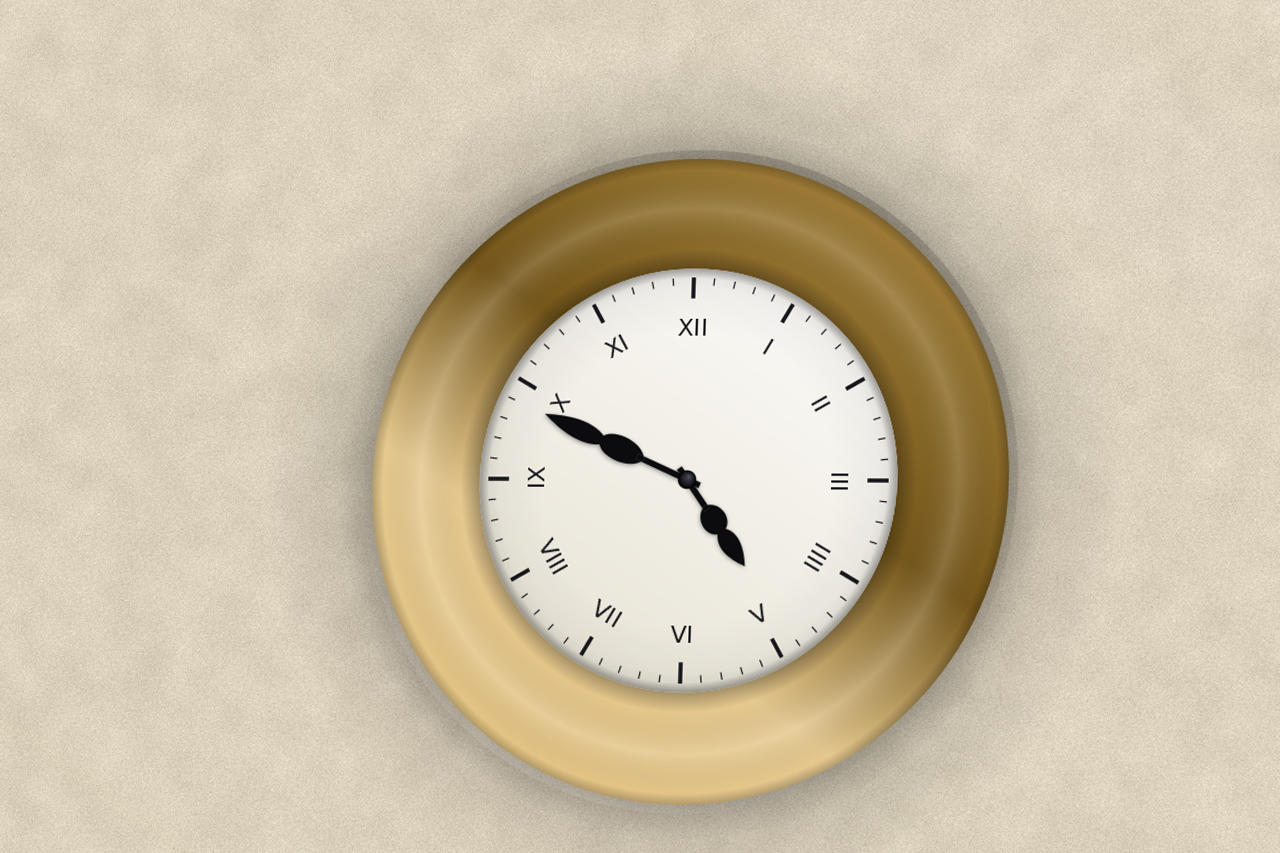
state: 4:49
